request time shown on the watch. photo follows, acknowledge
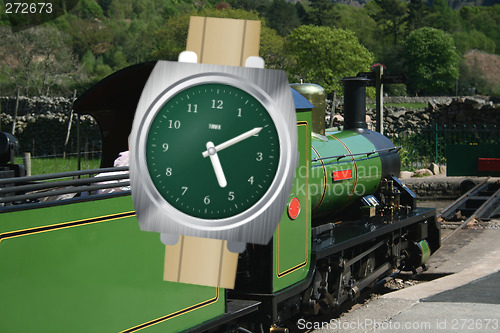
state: 5:10
